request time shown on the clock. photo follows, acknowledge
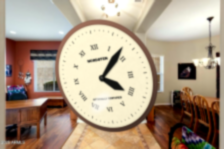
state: 4:08
